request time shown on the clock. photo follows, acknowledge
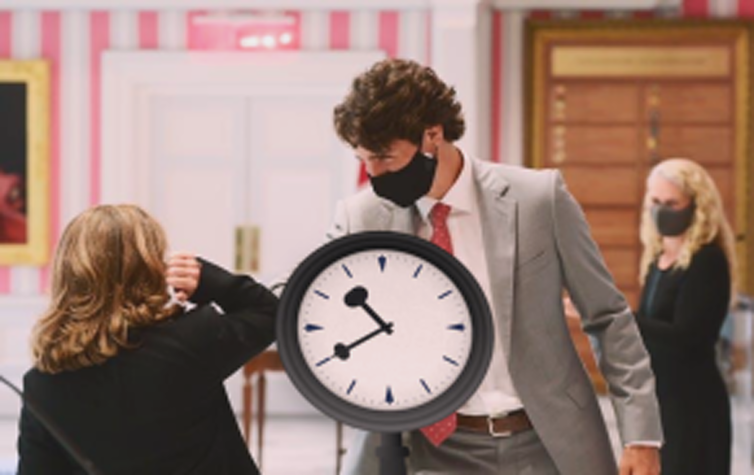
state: 10:40
